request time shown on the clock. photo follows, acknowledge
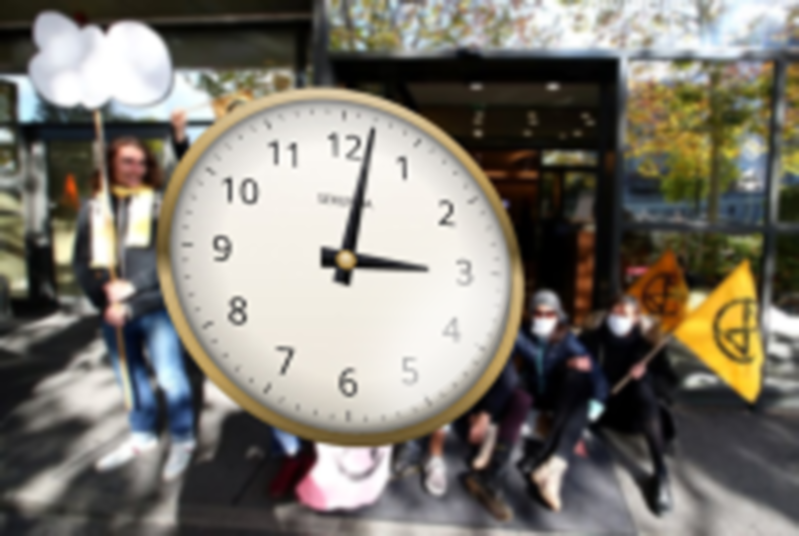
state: 3:02
